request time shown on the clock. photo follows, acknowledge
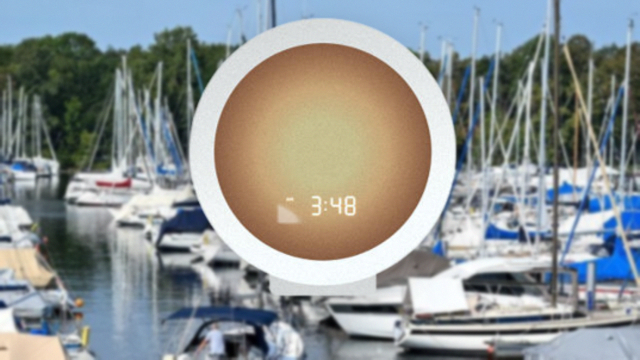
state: 3:48
